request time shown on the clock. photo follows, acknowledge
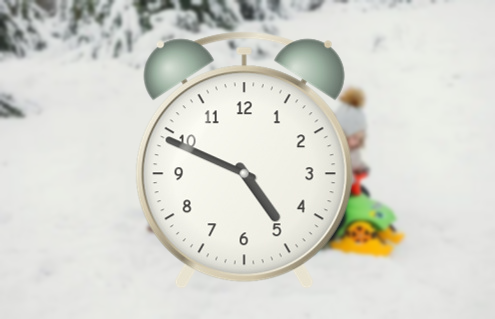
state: 4:49
